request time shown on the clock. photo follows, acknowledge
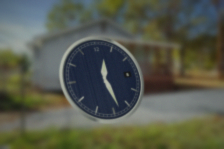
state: 12:28
